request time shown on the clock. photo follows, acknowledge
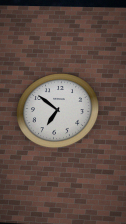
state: 6:51
